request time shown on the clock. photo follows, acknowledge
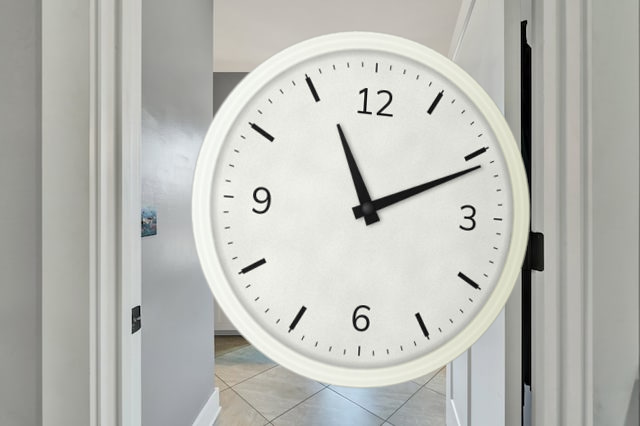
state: 11:11
